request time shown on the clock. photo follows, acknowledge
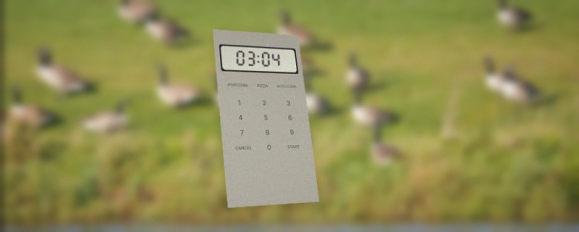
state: 3:04
